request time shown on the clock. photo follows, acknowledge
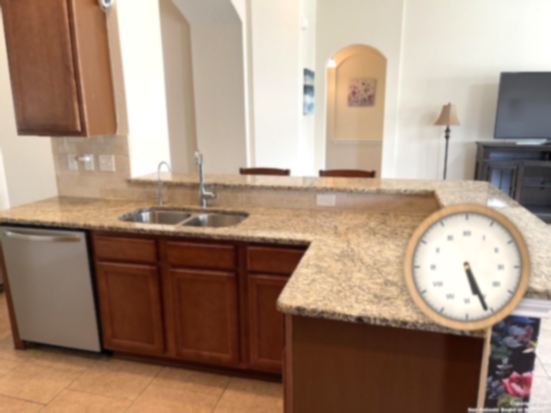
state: 5:26
